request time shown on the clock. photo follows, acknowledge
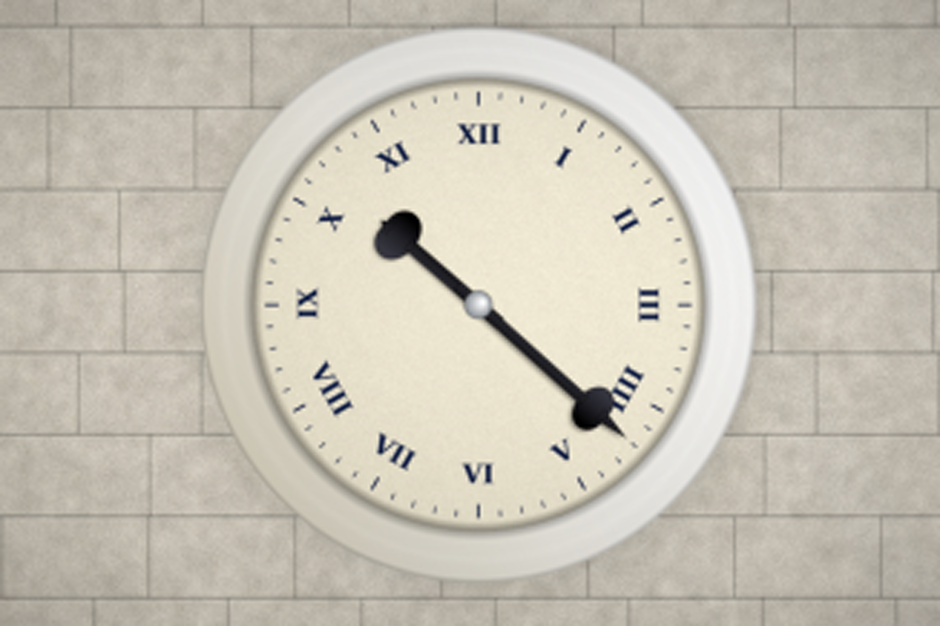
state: 10:22
